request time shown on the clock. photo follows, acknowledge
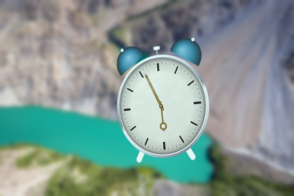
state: 5:56
